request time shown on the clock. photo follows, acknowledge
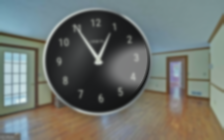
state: 12:55
